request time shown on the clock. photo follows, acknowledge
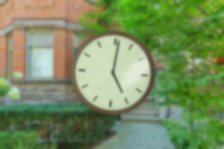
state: 5:01
